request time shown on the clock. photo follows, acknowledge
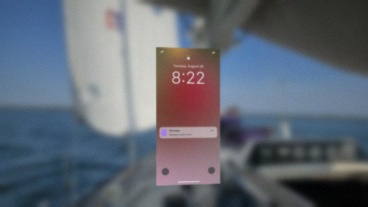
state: 8:22
